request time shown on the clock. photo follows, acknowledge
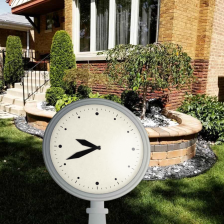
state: 9:41
